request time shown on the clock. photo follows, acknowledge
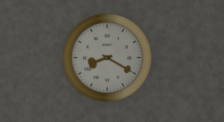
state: 8:20
